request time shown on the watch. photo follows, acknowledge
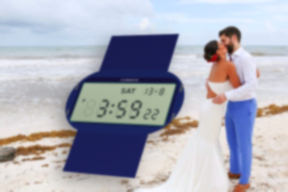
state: 3:59
